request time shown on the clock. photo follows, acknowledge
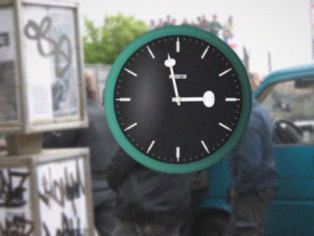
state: 2:58
